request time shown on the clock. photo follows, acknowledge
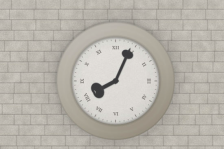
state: 8:04
